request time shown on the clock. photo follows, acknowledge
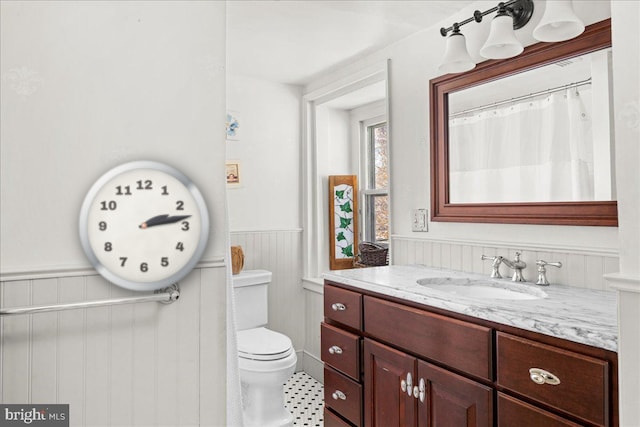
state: 2:13
